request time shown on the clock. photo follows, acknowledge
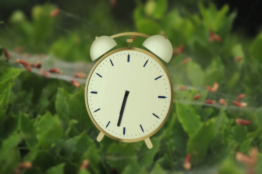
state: 6:32
